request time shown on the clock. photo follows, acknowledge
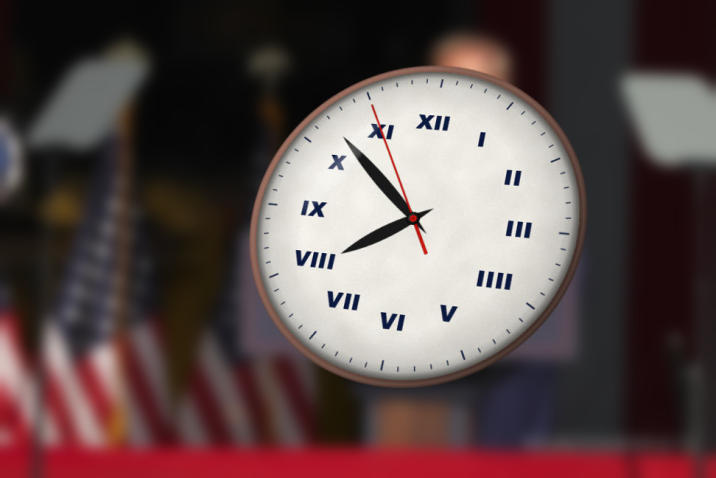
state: 7:51:55
